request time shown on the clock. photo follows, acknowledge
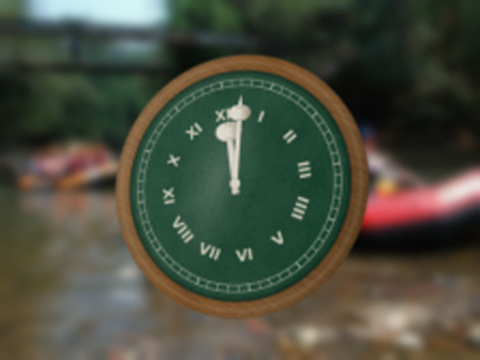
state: 12:02
